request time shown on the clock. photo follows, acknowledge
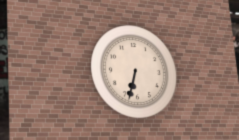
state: 6:33
